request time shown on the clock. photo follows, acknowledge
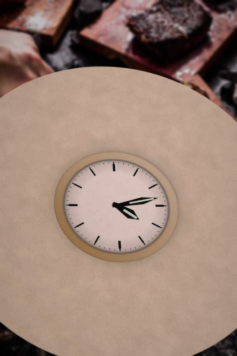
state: 4:13
